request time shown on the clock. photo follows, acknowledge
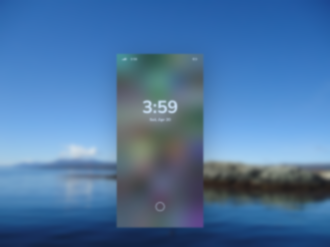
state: 3:59
